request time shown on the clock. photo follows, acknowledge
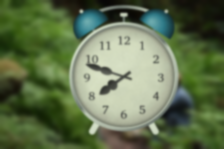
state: 7:48
